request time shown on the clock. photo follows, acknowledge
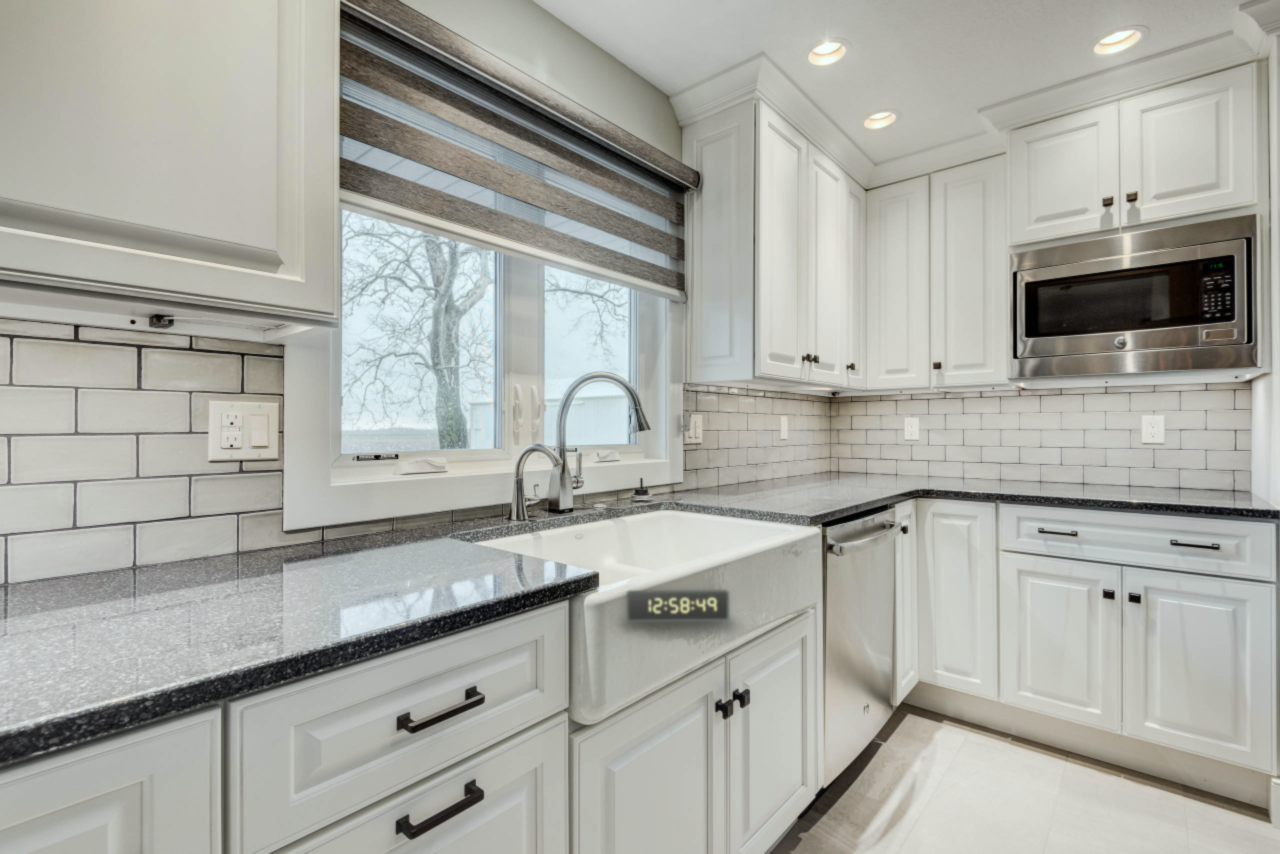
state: 12:58:49
